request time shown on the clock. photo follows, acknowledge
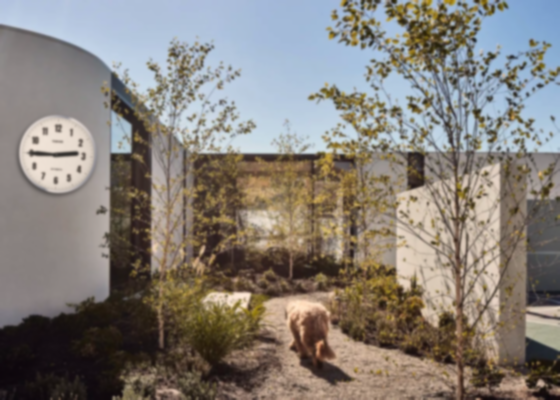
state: 2:45
